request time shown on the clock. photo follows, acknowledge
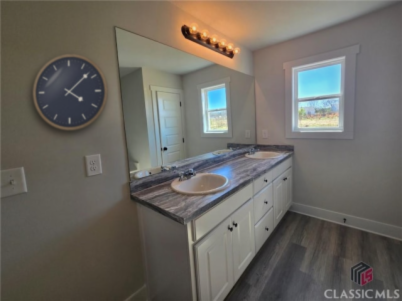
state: 4:08
